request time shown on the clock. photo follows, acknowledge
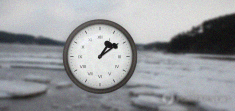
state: 1:09
